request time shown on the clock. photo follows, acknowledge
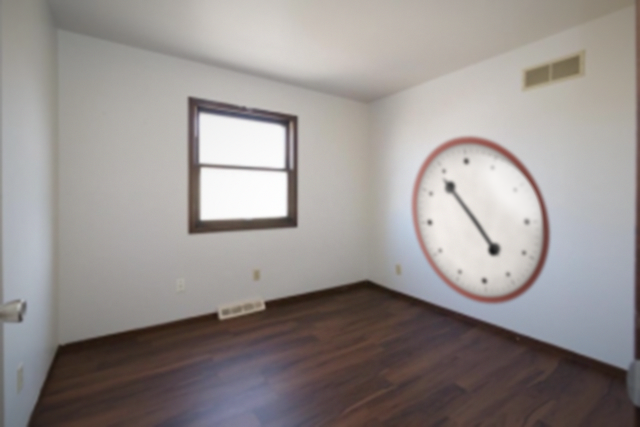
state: 4:54
